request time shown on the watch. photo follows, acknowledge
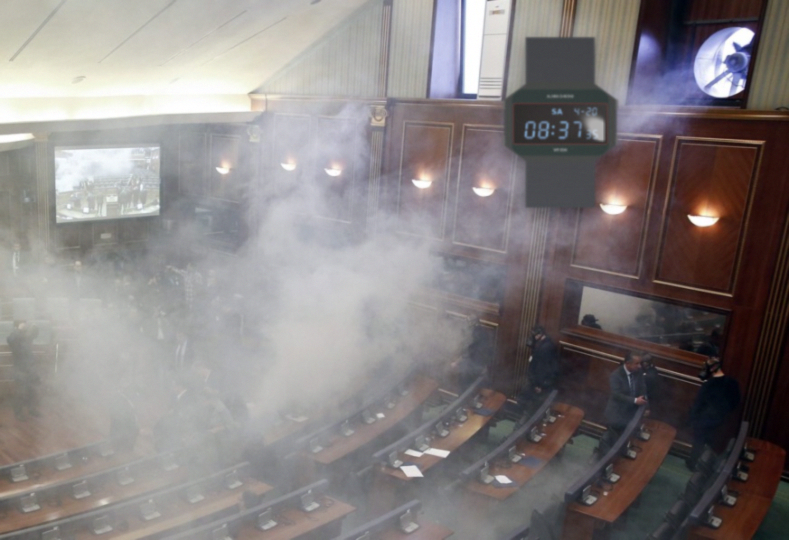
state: 8:37
